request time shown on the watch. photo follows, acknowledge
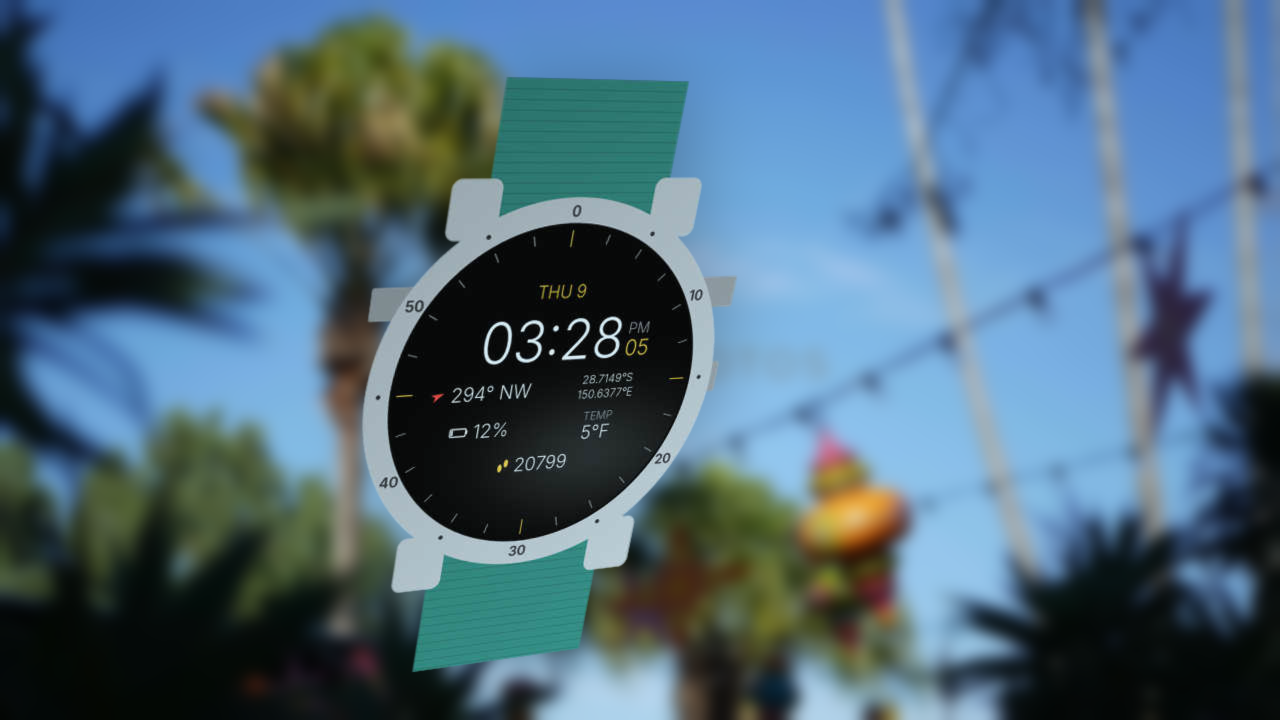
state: 3:28:05
